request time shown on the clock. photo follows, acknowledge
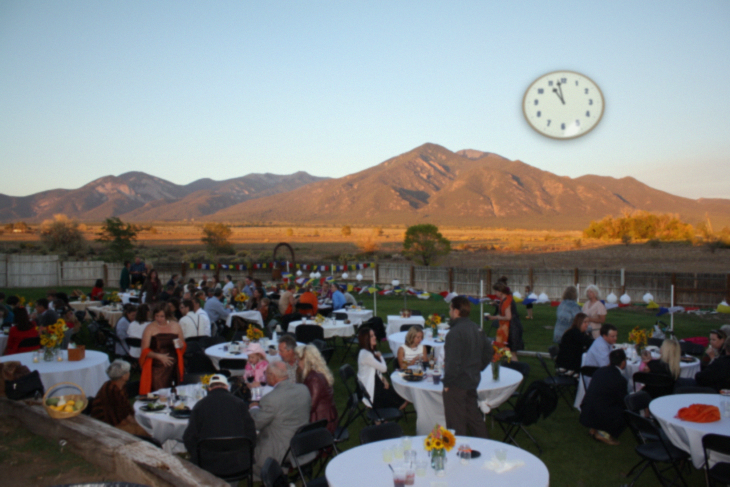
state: 10:58
